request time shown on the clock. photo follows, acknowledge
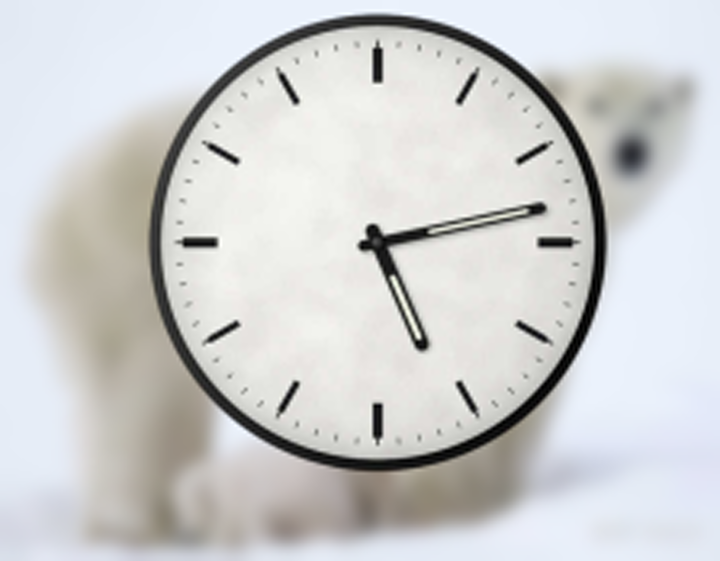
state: 5:13
